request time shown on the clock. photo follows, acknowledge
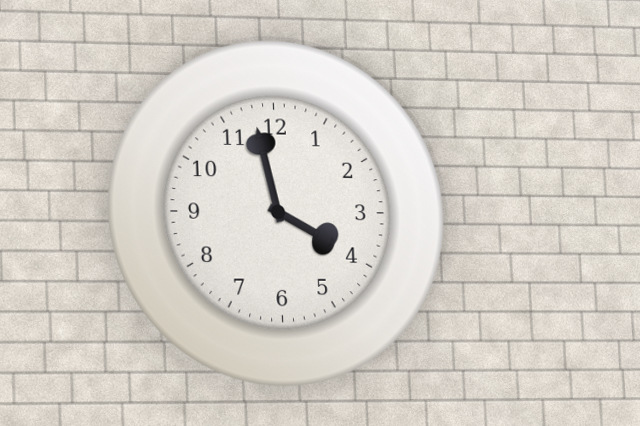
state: 3:58
